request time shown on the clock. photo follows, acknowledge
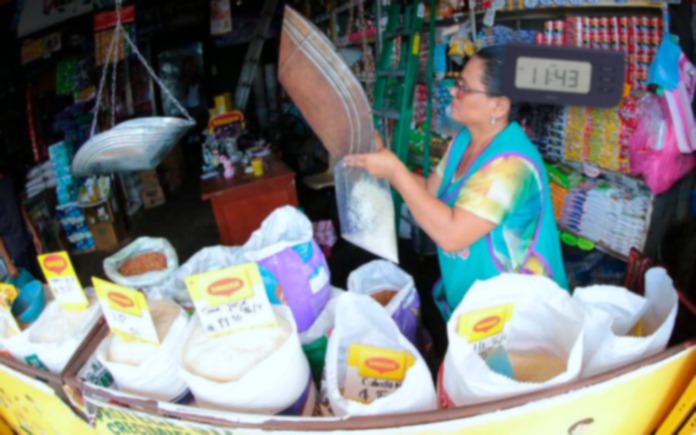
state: 11:43
